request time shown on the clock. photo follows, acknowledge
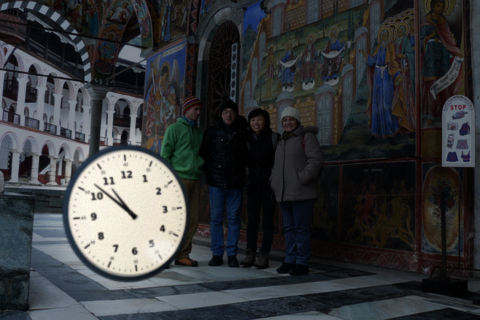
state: 10:52
